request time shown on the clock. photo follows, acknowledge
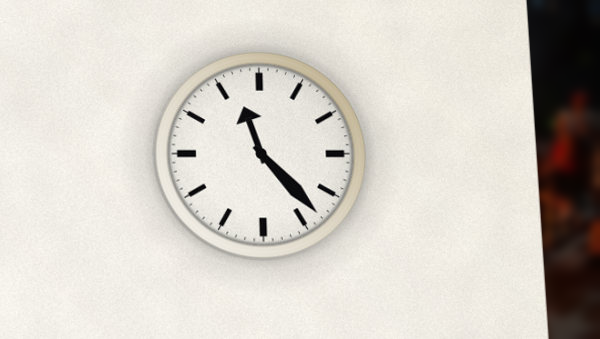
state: 11:23
